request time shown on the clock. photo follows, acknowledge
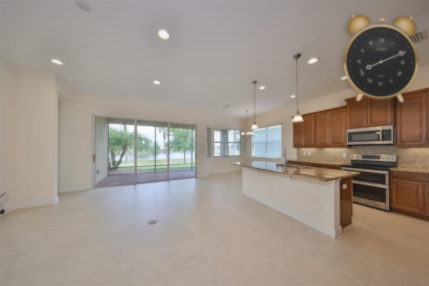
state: 8:11
